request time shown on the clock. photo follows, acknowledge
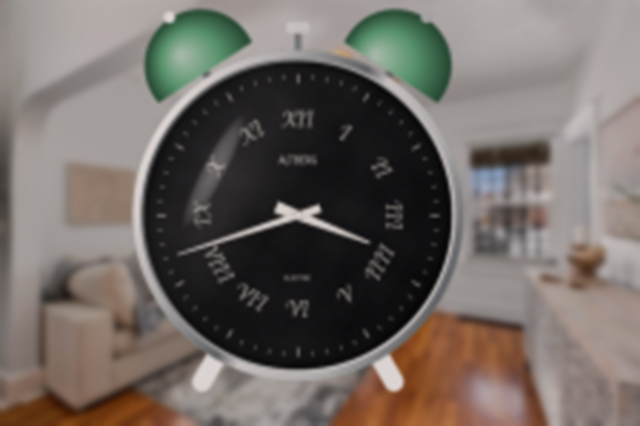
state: 3:42
